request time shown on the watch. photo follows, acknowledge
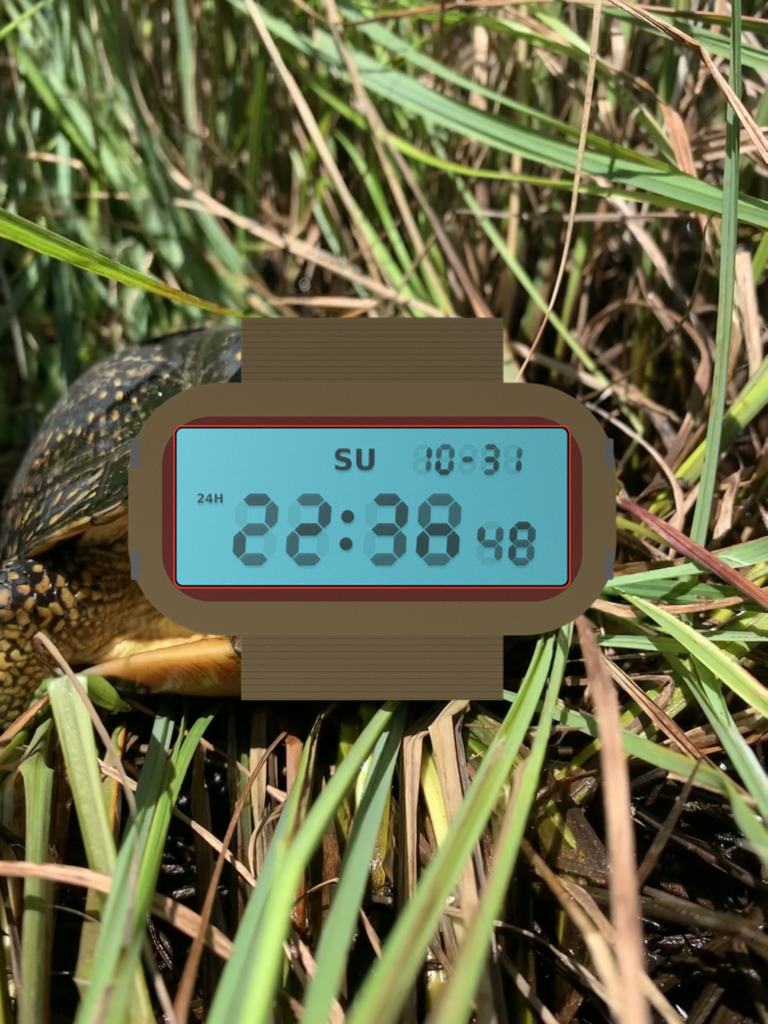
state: 22:38:48
